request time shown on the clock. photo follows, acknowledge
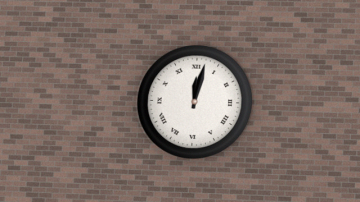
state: 12:02
